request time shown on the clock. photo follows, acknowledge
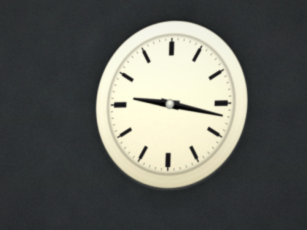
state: 9:17
